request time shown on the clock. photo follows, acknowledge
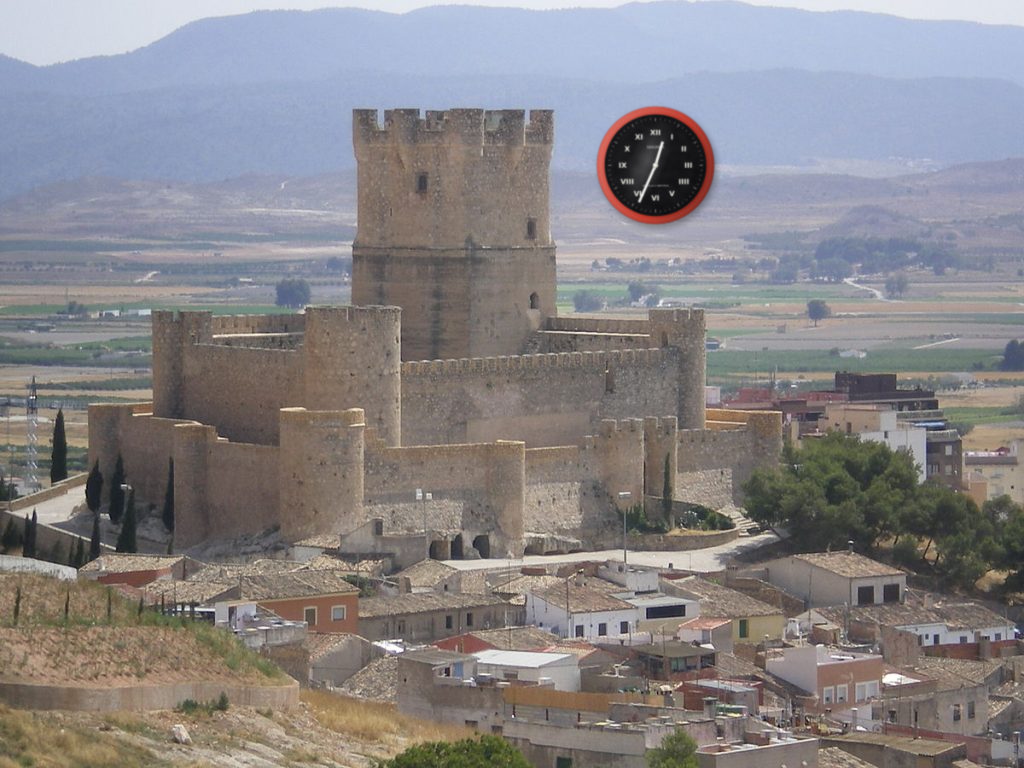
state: 12:34
